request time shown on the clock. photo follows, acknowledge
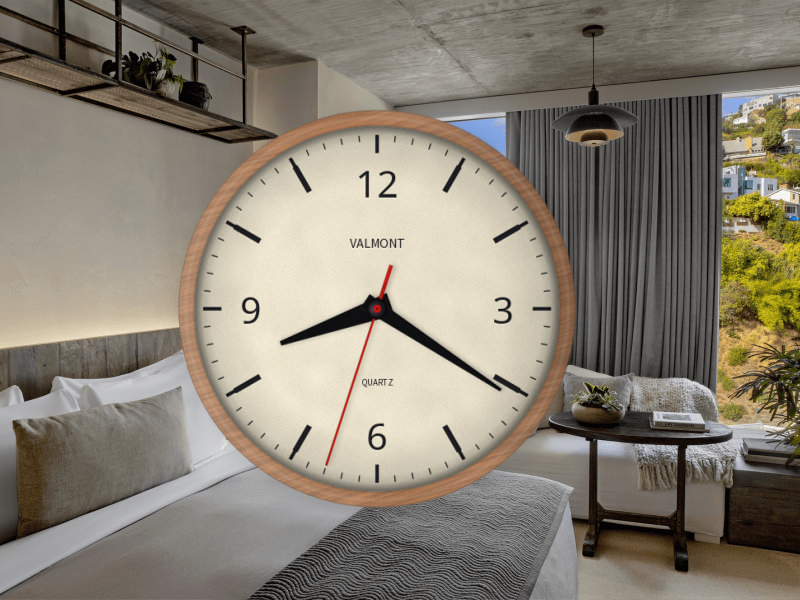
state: 8:20:33
